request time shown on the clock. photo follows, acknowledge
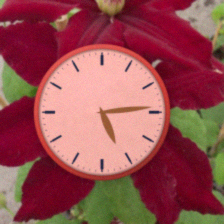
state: 5:14
